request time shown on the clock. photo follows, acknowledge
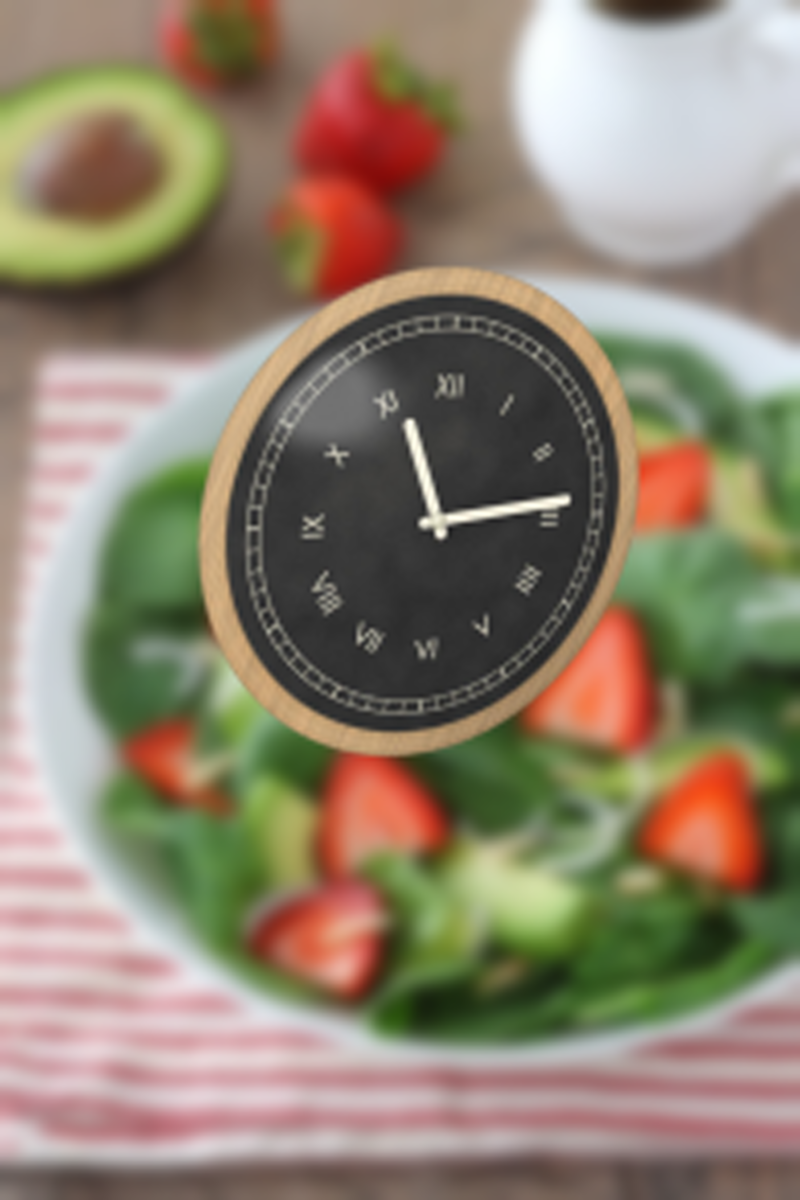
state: 11:14
